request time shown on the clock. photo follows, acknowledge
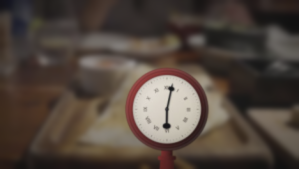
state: 6:02
